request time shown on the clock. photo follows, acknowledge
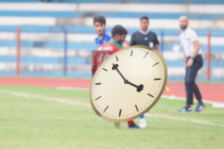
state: 3:53
